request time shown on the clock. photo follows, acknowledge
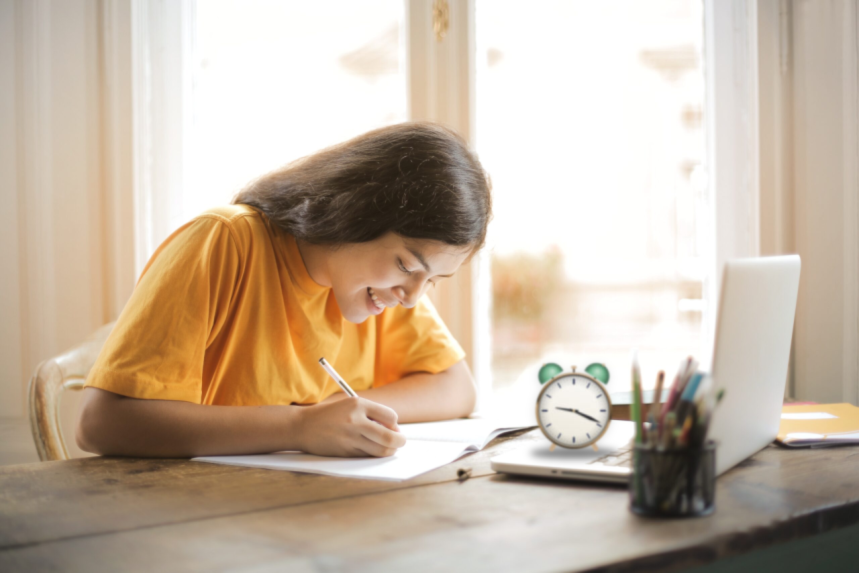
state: 9:19
